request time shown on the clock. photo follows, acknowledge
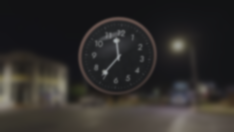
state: 11:36
